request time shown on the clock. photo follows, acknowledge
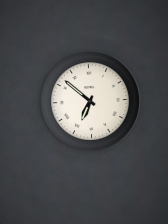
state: 6:52
